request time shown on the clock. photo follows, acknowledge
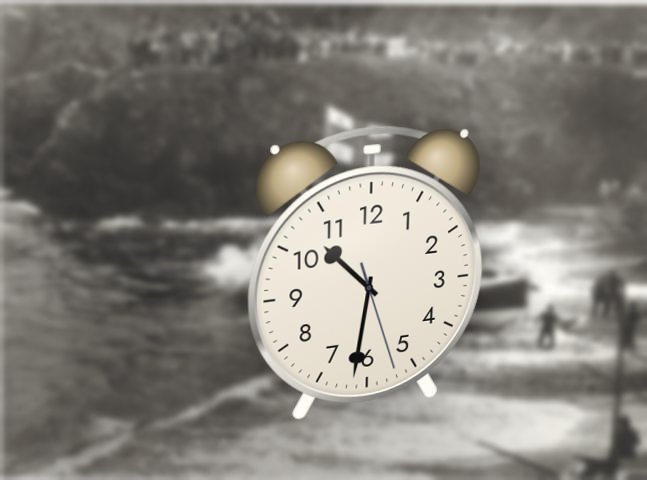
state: 10:31:27
